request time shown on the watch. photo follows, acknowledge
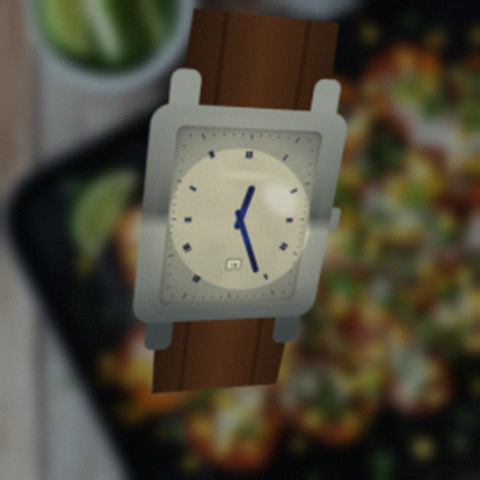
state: 12:26
